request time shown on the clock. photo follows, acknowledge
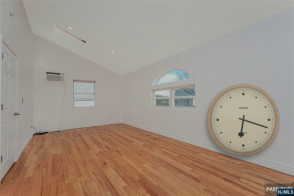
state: 6:18
